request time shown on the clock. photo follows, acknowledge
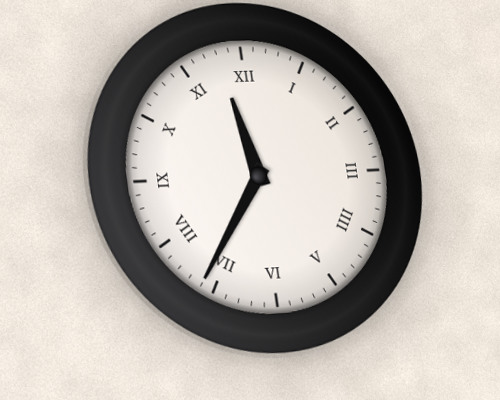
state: 11:36
